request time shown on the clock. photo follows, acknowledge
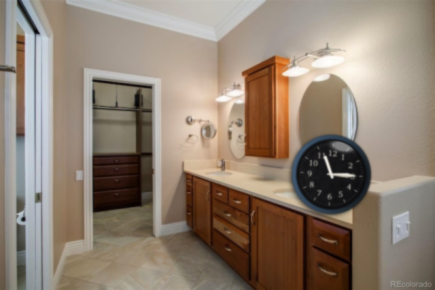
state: 11:15
